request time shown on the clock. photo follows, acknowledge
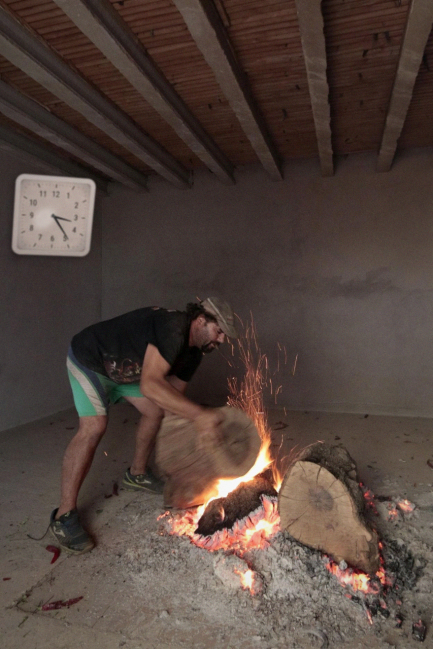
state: 3:24
